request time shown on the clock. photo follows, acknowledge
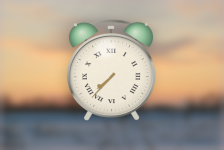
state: 7:37
